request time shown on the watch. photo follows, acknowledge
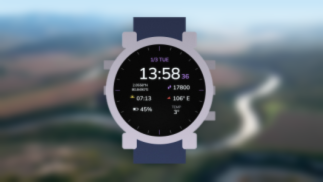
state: 13:58
